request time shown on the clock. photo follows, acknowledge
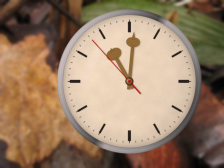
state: 11:00:53
